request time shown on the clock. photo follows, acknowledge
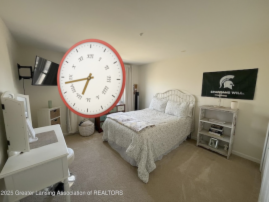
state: 6:43
